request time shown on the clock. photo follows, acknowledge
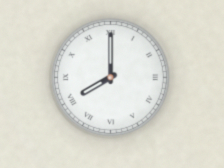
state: 8:00
